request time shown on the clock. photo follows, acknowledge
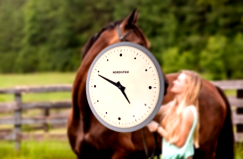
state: 4:49
